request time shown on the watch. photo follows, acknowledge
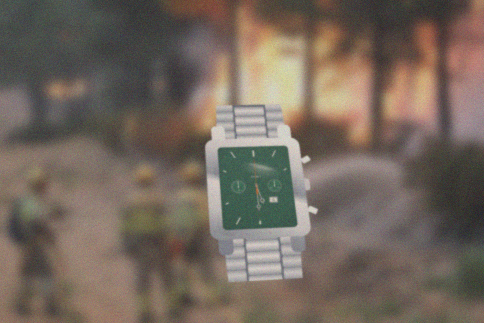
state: 5:30
